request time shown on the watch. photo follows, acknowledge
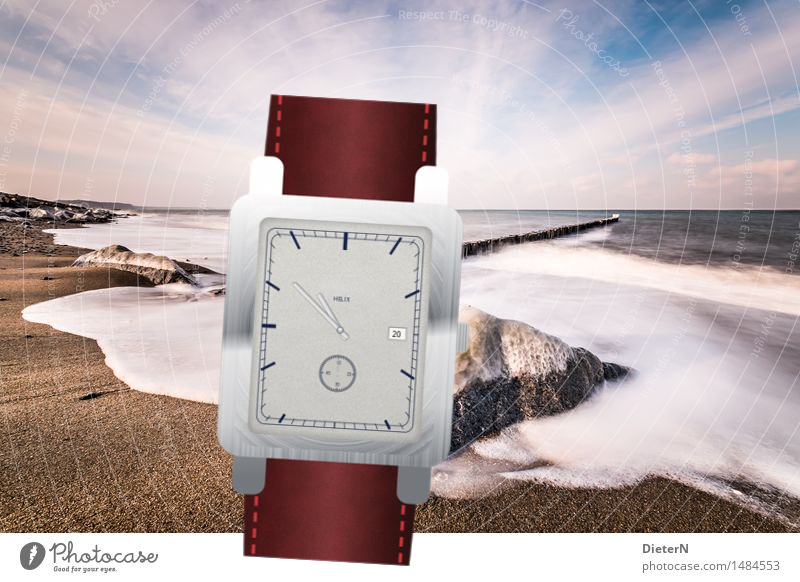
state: 10:52
